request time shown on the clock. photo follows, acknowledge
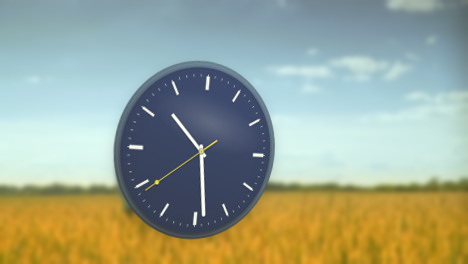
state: 10:28:39
